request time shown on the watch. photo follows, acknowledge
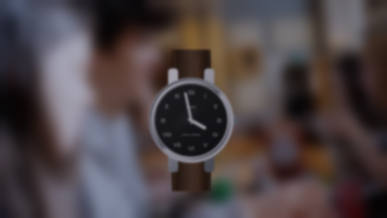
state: 3:58
